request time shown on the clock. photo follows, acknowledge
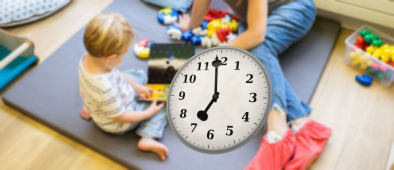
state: 6:59
